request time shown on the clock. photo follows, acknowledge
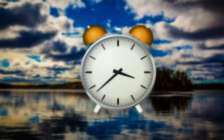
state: 3:38
